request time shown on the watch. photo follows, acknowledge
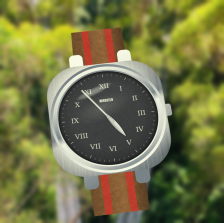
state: 4:54
